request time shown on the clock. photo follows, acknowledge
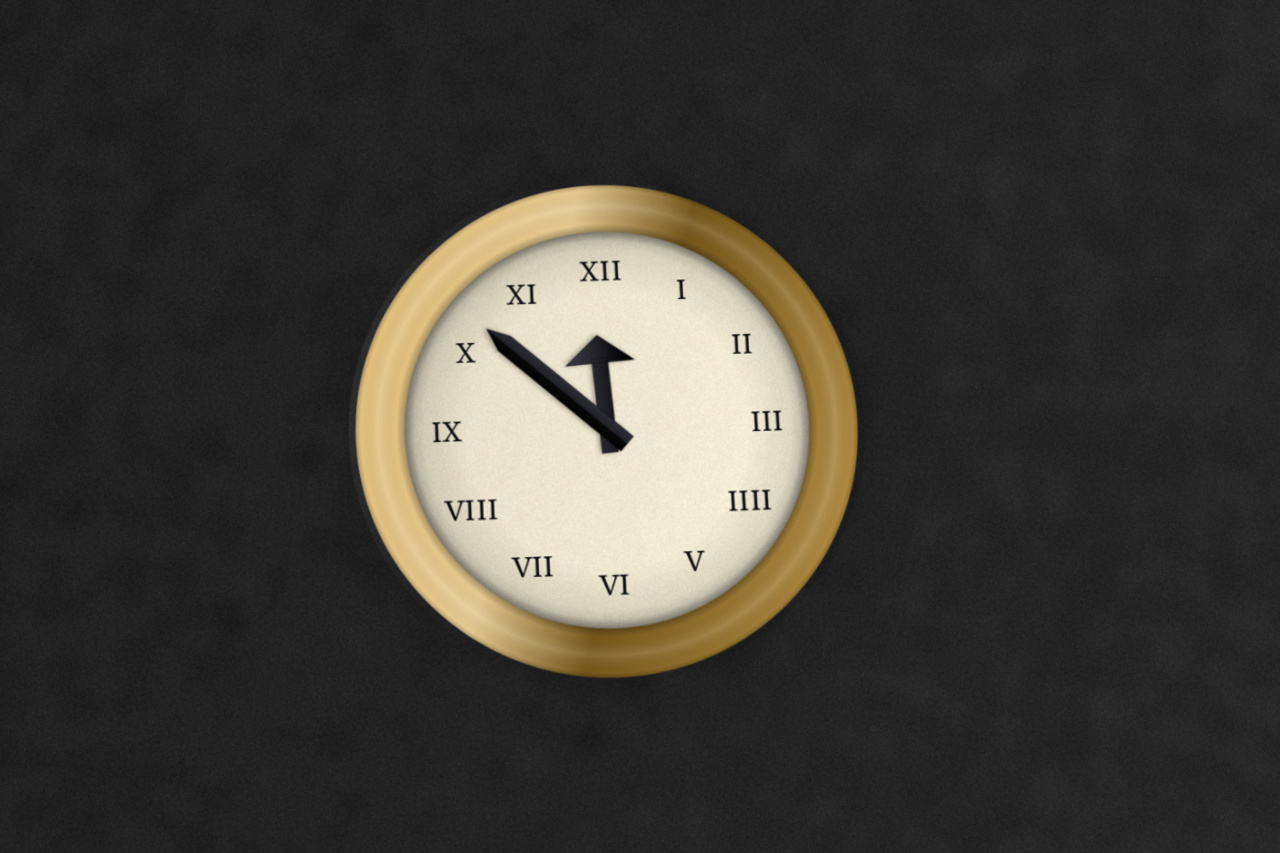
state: 11:52
